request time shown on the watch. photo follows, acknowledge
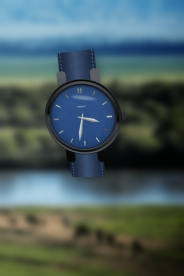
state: 3:32
